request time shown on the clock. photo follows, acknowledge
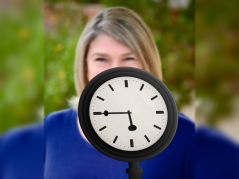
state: 5:45
